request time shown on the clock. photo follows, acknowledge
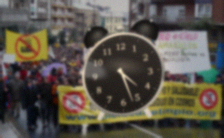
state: 4:27
